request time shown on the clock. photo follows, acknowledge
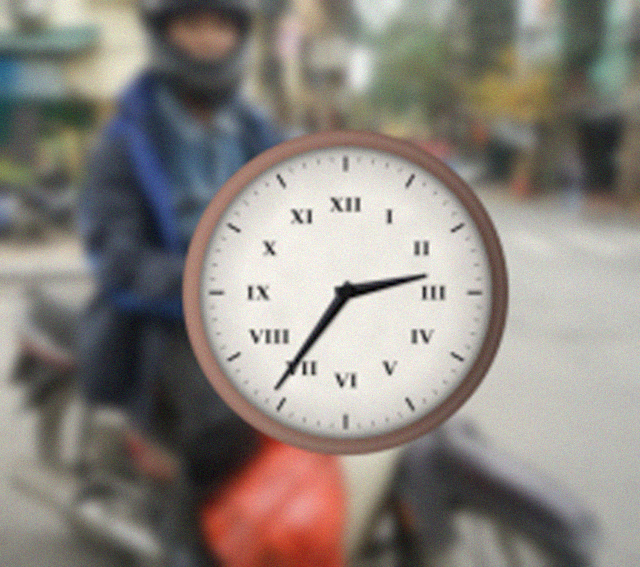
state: 2:36
